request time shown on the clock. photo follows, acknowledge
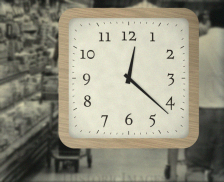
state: 12:22
